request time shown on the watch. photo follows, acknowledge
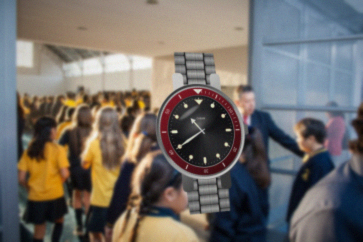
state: 10:40
